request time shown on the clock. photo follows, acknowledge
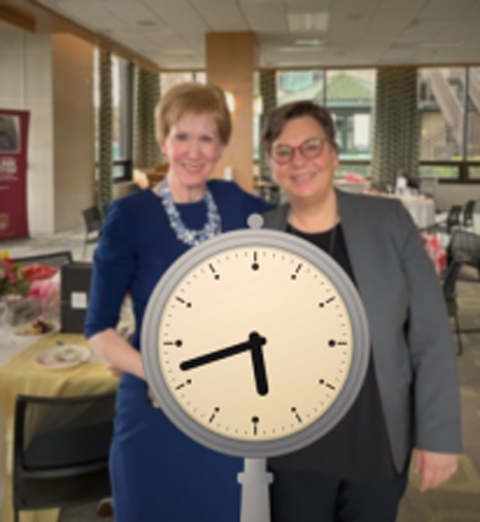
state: 5:42
